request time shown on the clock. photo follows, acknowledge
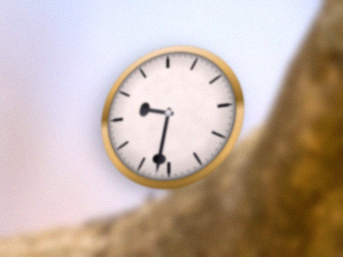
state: 9:32
